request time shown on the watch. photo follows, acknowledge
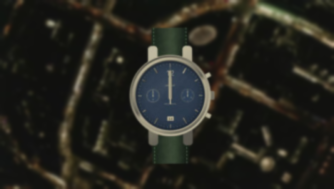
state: 12:00
